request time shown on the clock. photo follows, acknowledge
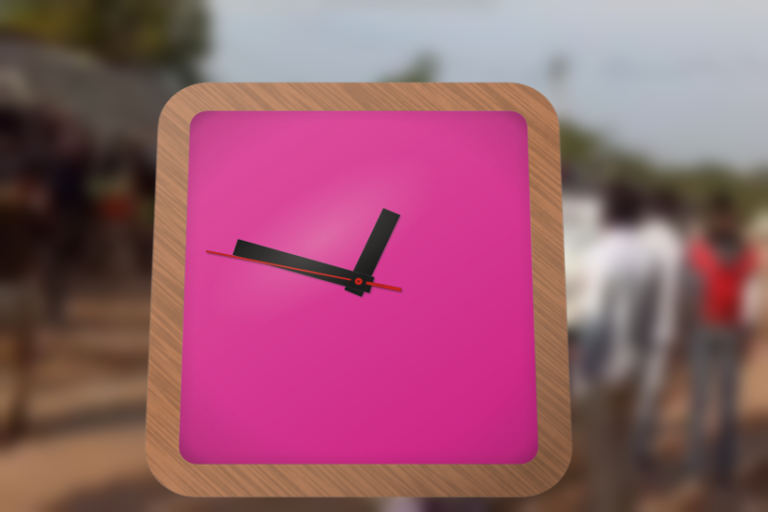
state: 12:47:47
